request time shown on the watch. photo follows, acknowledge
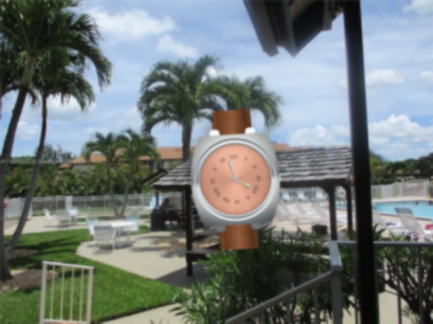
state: 3:58
